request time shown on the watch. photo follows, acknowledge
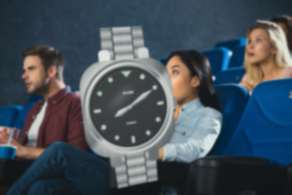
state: 8:10
